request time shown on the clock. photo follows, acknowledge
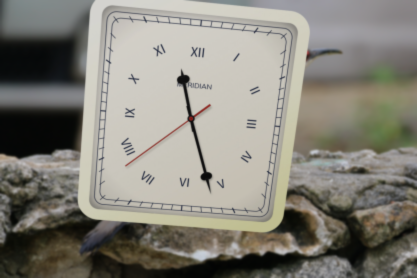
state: 11:26:38
